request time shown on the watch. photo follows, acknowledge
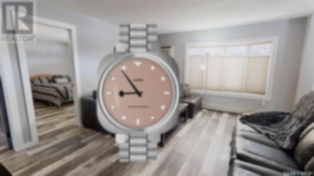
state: 8:54
